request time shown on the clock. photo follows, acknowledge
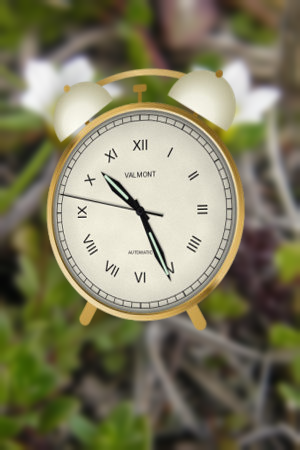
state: 10:25:47
